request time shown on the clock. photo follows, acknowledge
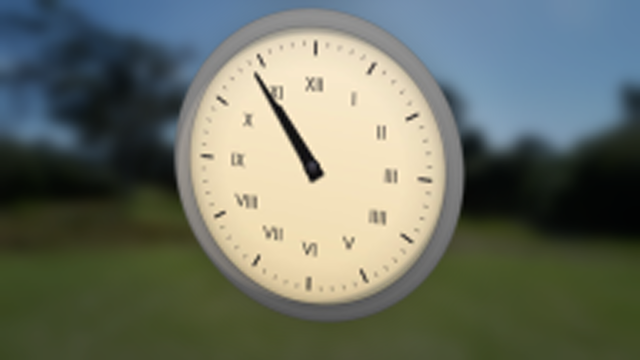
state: 10:54
